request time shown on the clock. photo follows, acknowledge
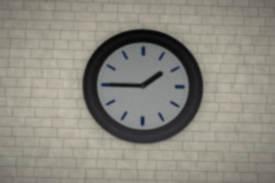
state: 1:45
